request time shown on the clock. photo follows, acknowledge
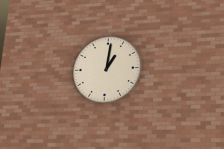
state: 1:01
